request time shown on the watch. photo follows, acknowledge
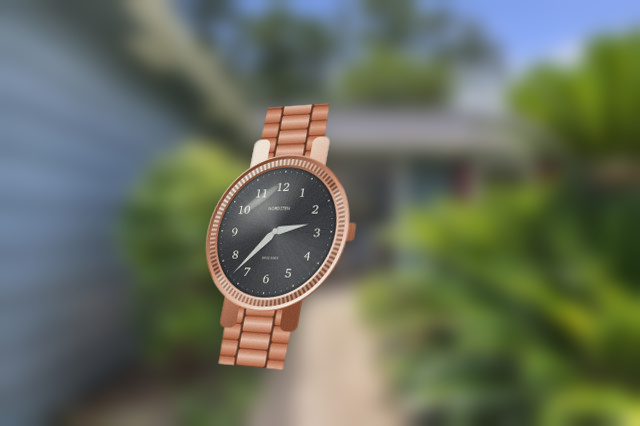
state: 2:37
